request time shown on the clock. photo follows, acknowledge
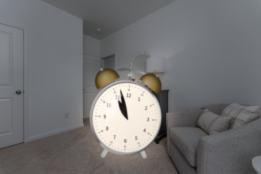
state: 10:57
